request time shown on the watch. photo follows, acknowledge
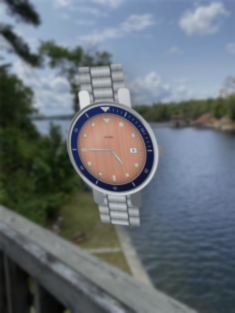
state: 4:45
